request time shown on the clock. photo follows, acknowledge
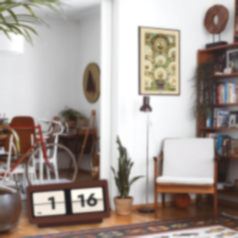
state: 1:16
